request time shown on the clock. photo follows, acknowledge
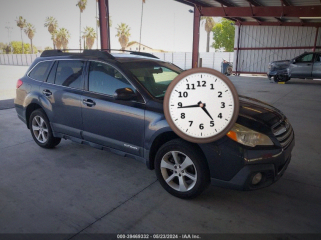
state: 4:44
